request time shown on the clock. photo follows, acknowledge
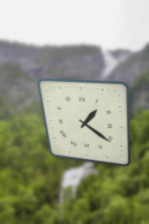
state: 1:21
